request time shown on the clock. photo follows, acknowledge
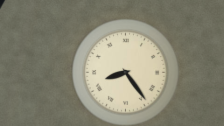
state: 8:24
